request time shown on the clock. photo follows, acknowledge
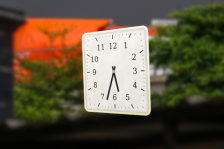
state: 5:33
